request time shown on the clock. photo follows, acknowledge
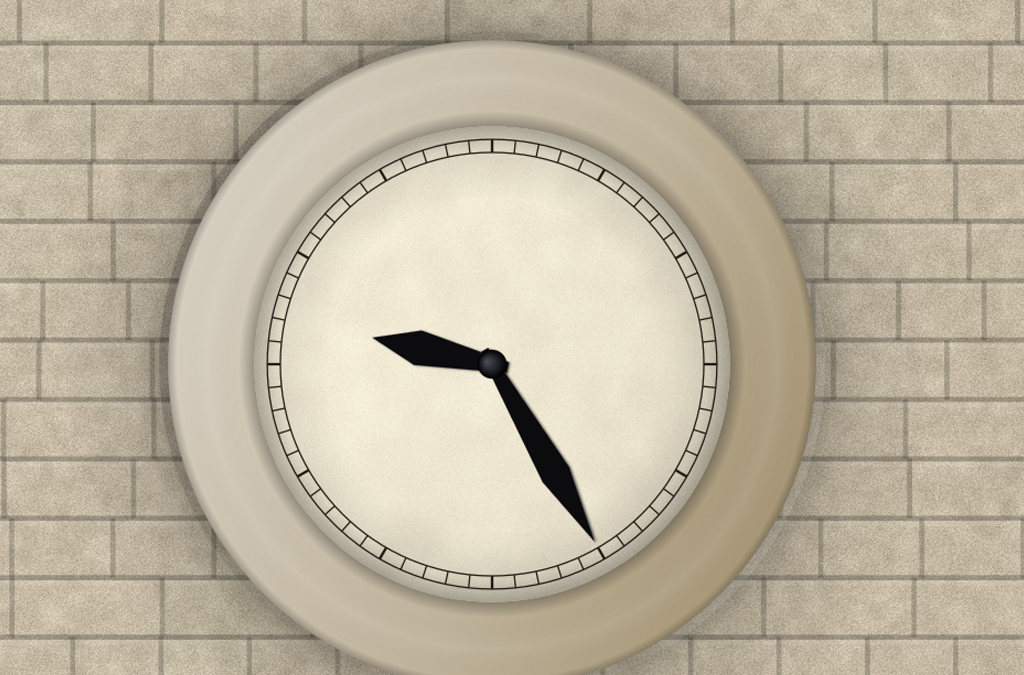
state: 9:25
